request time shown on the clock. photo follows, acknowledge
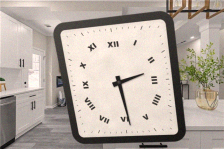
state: 2:29
